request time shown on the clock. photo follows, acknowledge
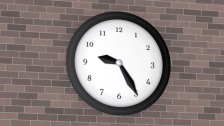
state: 9:25
